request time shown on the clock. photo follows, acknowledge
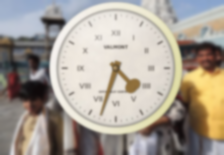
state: 4:33
